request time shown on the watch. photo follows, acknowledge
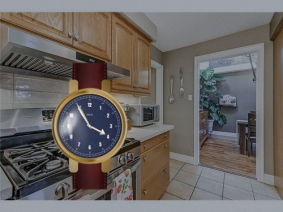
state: 3:55
